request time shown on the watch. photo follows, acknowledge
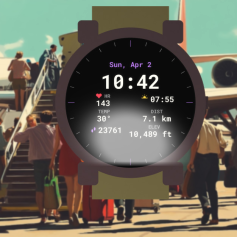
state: 10:42
